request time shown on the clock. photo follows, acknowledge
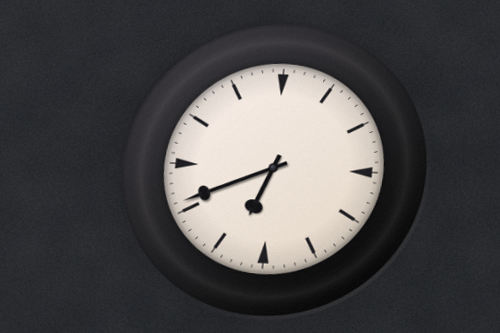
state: 6:41
